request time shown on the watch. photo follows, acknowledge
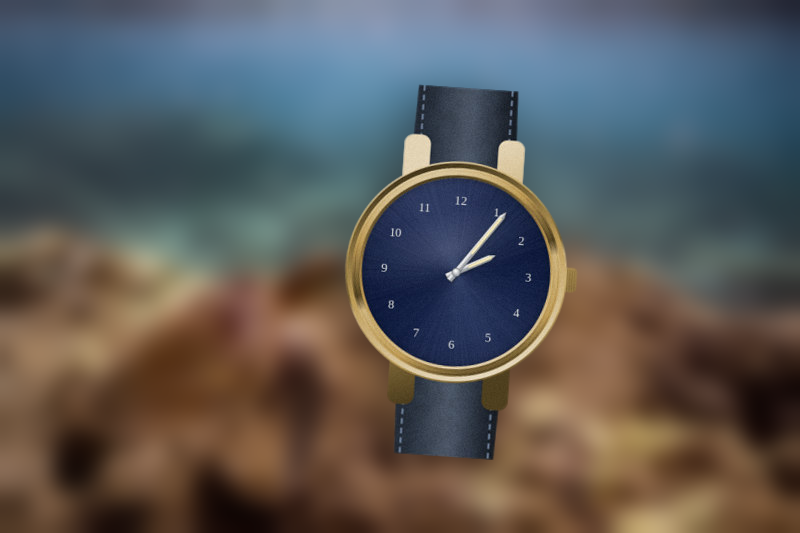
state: 2:06
